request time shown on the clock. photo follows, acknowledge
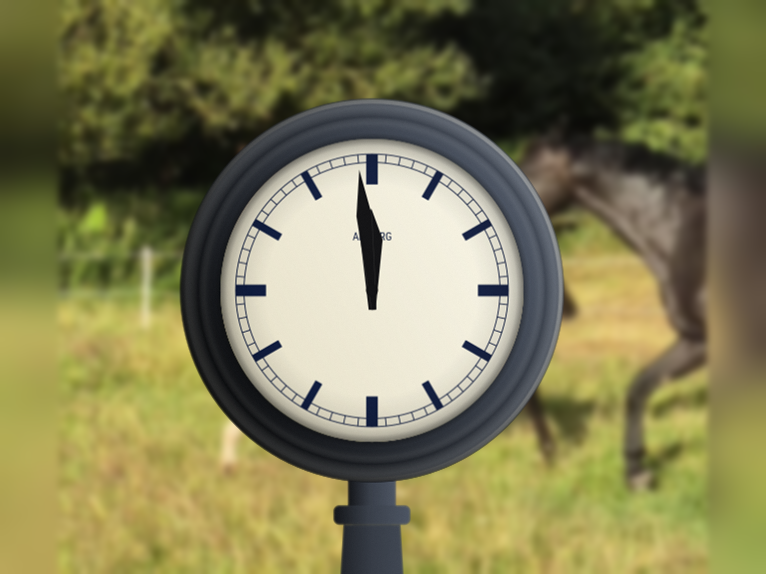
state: 11:59
